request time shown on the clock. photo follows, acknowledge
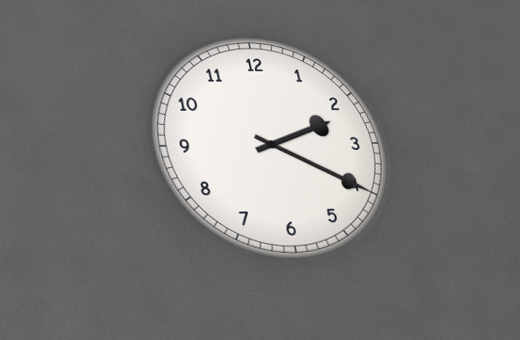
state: 2:20
